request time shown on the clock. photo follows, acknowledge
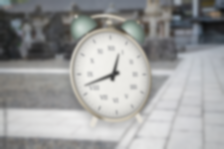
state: 12:42
